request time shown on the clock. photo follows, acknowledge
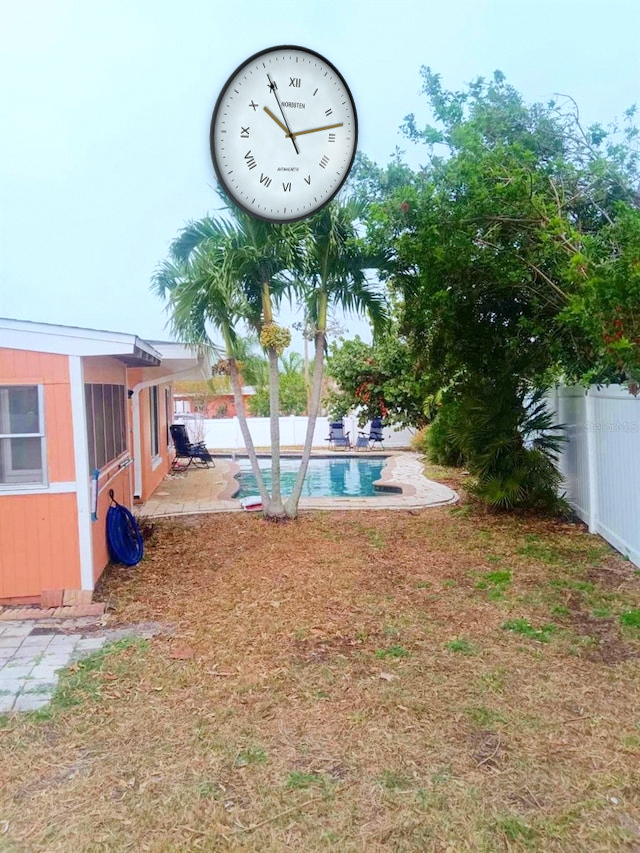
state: 10:12:55
